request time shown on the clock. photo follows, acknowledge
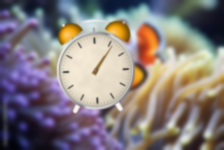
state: 1:06
